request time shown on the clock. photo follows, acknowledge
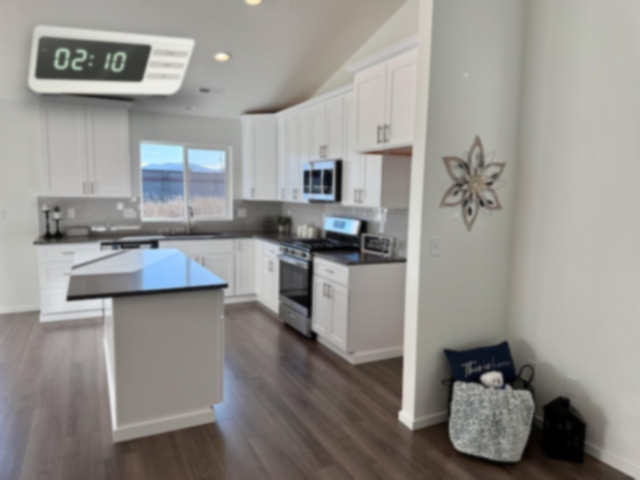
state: 2:10
